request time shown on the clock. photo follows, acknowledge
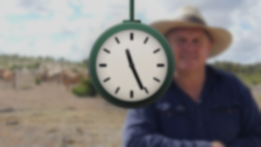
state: 11:26
